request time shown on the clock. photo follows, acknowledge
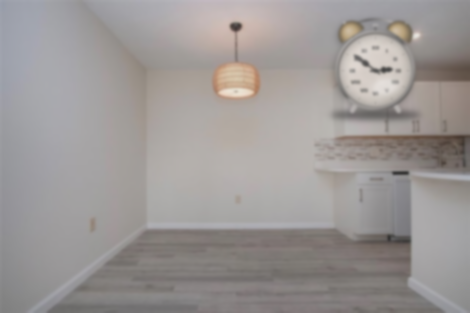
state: 2:51
